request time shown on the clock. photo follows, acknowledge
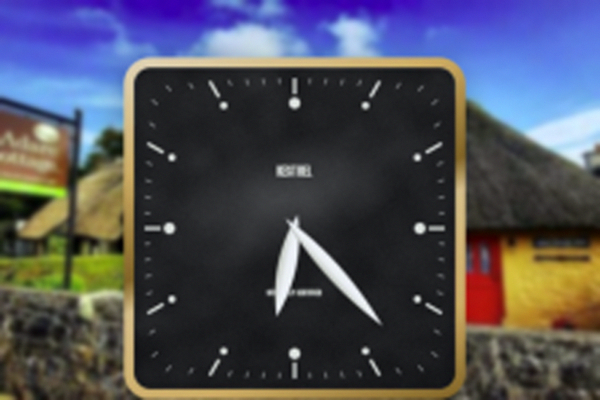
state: 6:23
